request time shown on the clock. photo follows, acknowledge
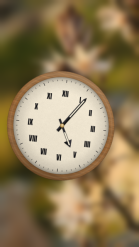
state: 5:06
